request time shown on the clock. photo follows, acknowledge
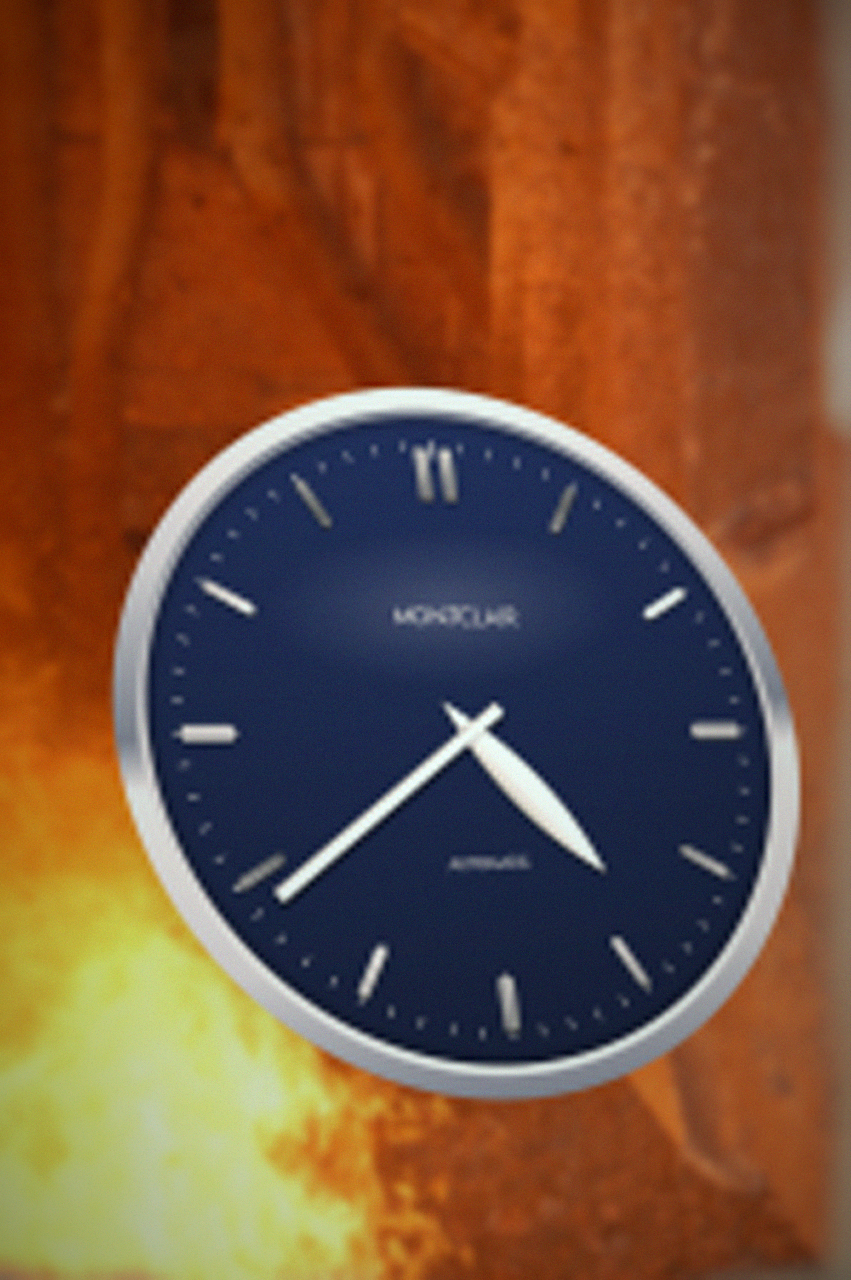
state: 4:39
